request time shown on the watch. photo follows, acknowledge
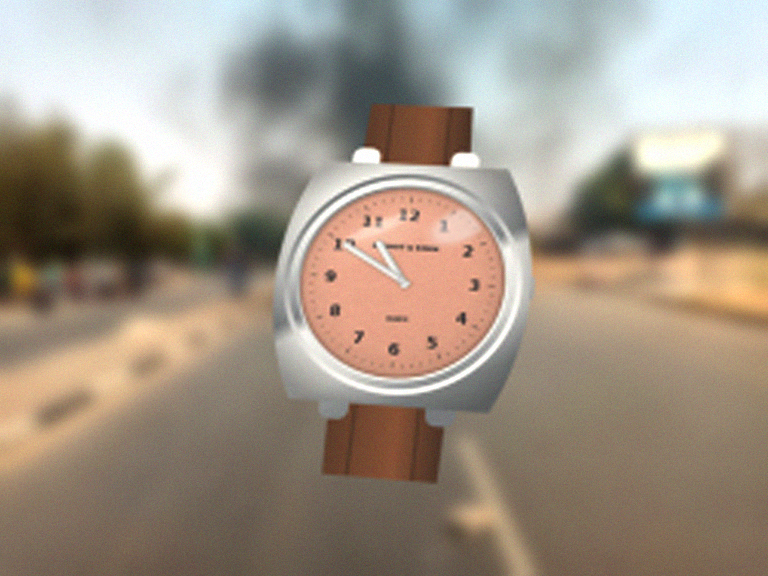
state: 10:50
